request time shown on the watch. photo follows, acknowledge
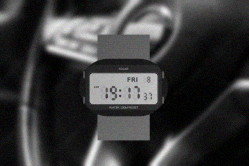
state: 19:17:37
